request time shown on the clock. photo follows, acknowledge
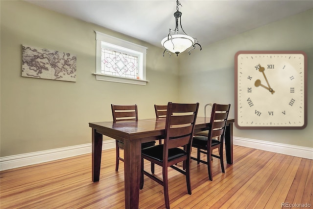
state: 9:56
